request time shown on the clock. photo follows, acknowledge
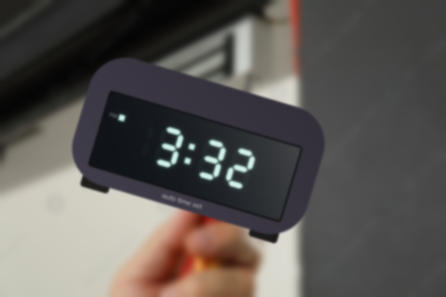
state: 3:32
